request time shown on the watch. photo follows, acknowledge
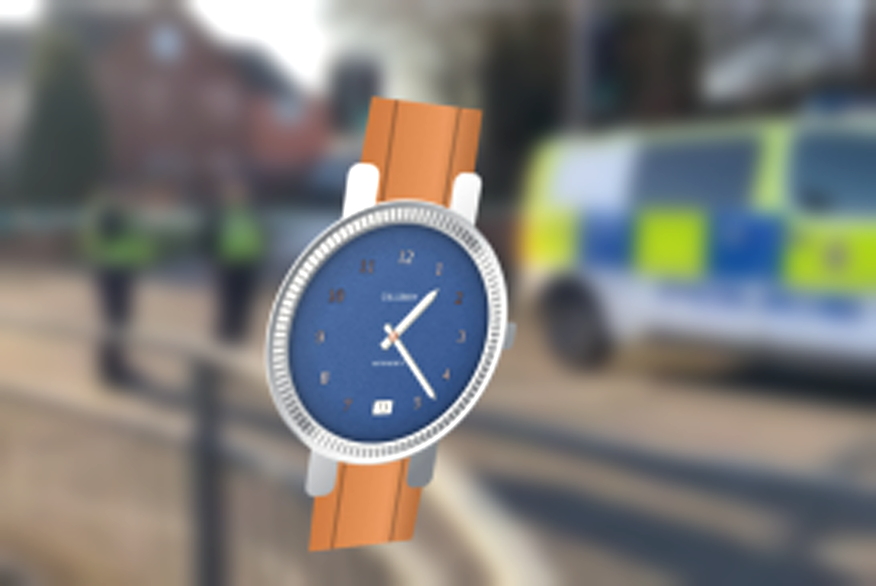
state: 1:23
